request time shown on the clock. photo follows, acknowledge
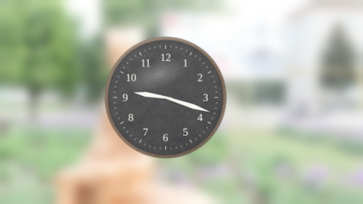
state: 9:18
